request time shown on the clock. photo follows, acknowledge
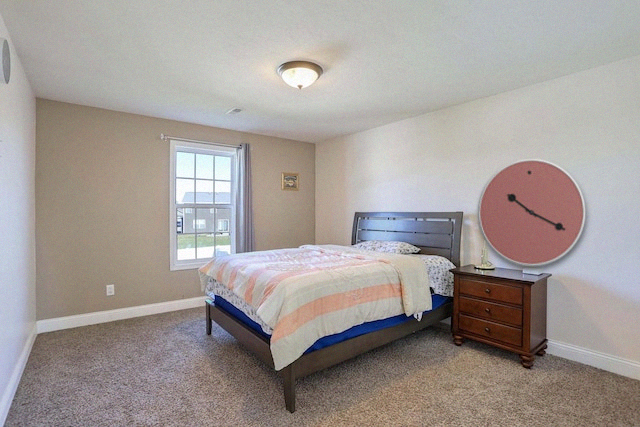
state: 10:20
